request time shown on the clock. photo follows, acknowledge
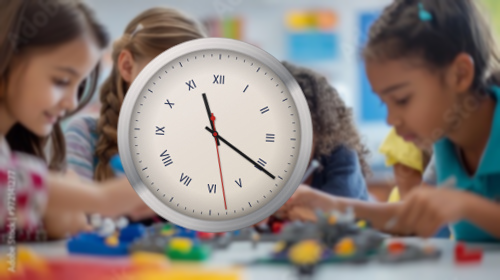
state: 11:20:28
